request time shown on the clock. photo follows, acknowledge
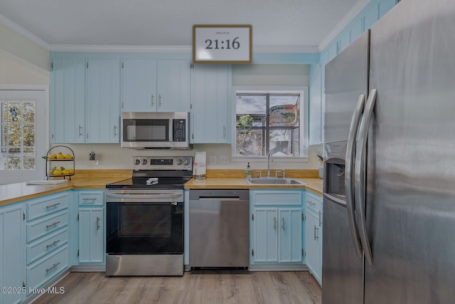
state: 21:16
